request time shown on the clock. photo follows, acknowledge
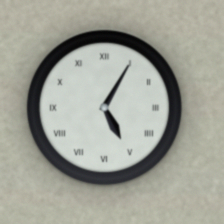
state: 5:05
